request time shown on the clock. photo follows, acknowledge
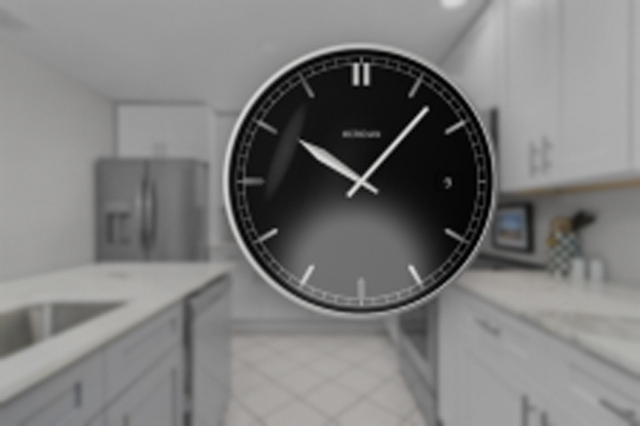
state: 10:07
